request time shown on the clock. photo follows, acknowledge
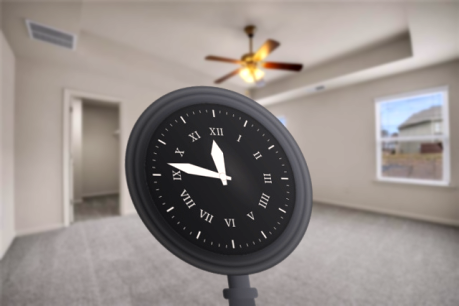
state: 11:47
